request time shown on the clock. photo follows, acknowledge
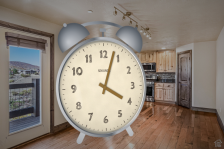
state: 4:03
